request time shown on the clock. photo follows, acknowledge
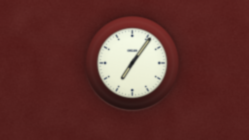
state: 7:06
